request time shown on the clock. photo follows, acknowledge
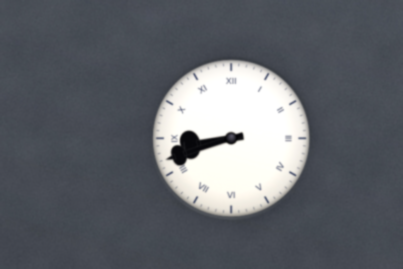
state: 8:42
